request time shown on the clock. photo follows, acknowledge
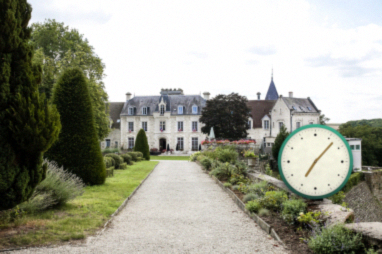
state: 7:07
